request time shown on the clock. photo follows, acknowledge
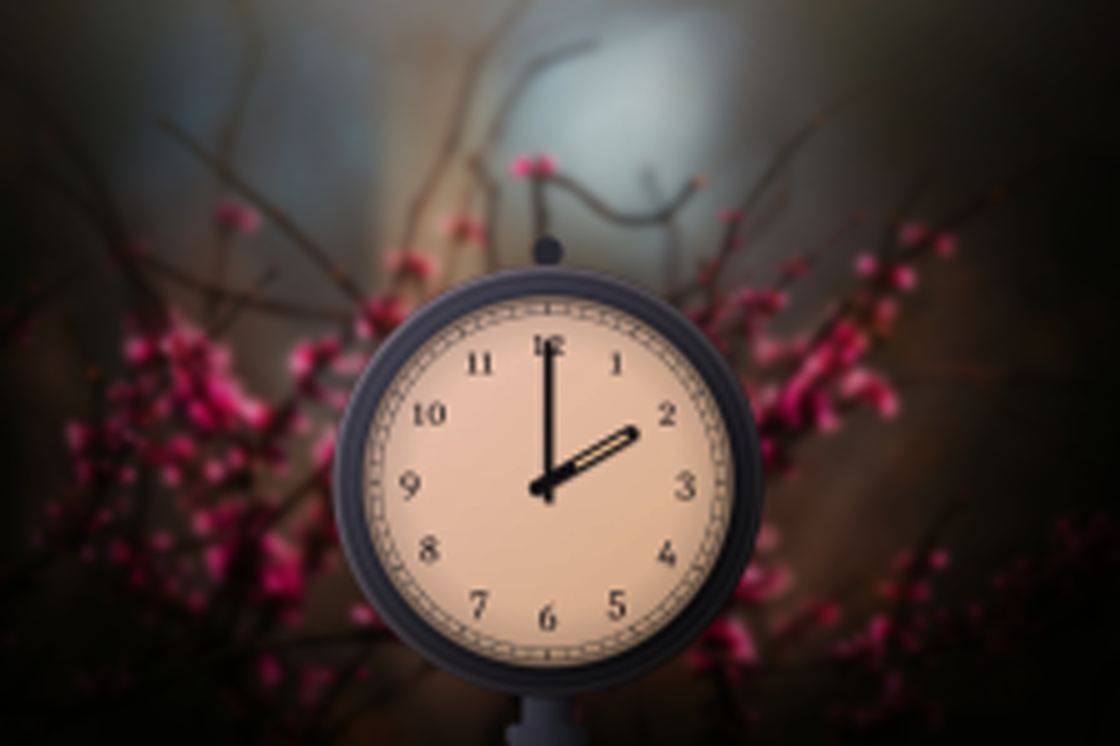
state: 2:00
